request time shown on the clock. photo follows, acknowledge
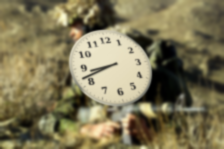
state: 8:42
